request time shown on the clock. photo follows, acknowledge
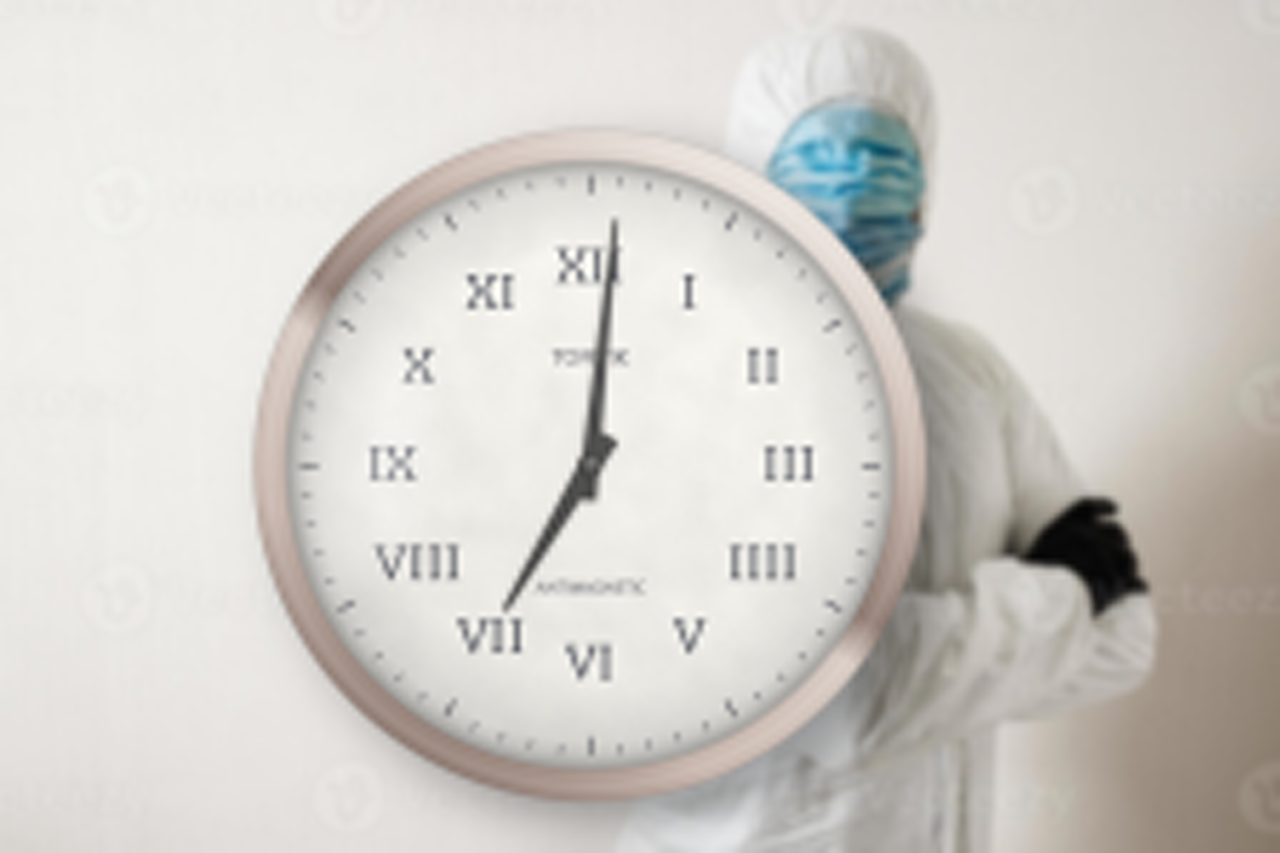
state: 7:01
